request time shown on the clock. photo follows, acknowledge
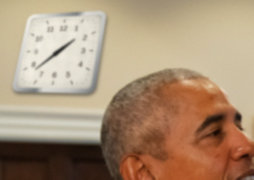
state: 1:38
